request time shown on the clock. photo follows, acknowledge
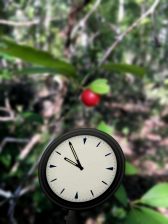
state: 9:55
